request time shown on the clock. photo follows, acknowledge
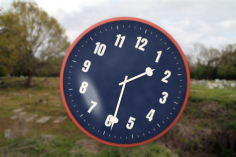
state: 1:29
